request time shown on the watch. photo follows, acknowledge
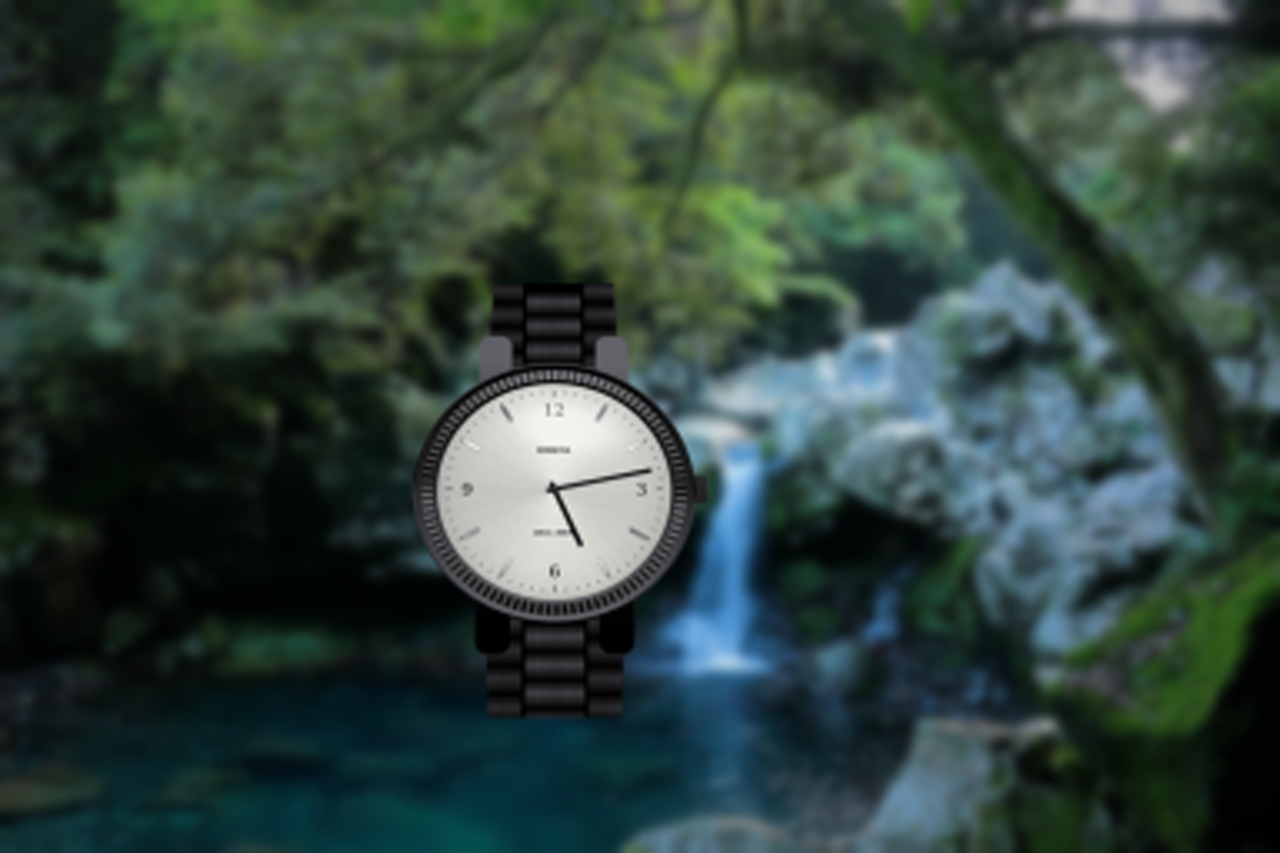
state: 5:13
